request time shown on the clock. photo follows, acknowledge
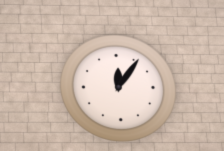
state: 12:06
